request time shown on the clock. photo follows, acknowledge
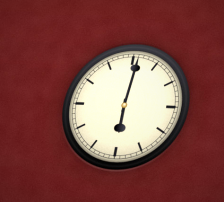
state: 6:01
